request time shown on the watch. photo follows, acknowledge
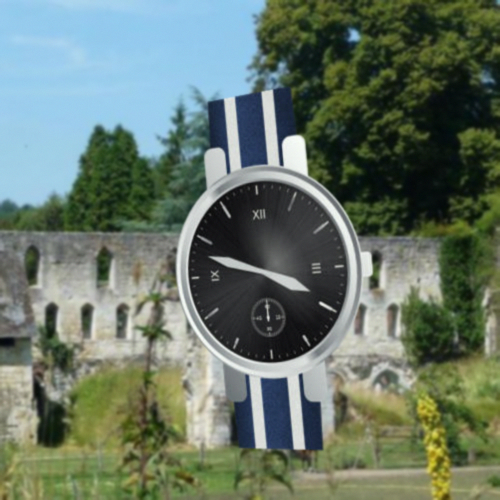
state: 3:48
